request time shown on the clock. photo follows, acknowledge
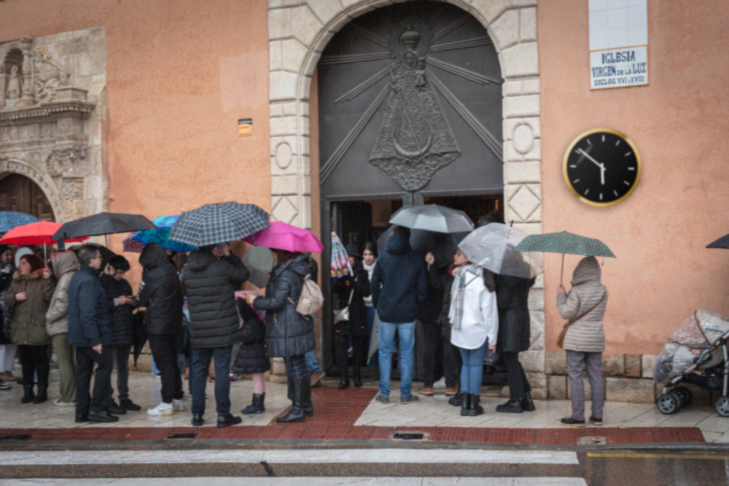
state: 5:51
